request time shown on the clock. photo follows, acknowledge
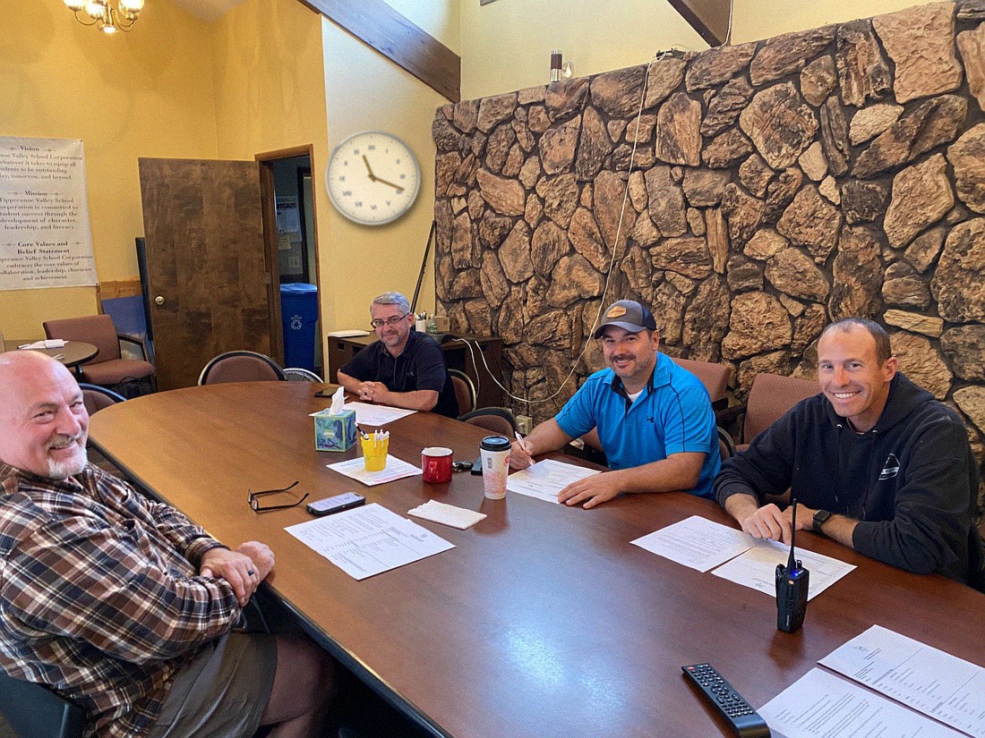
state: 11:19
